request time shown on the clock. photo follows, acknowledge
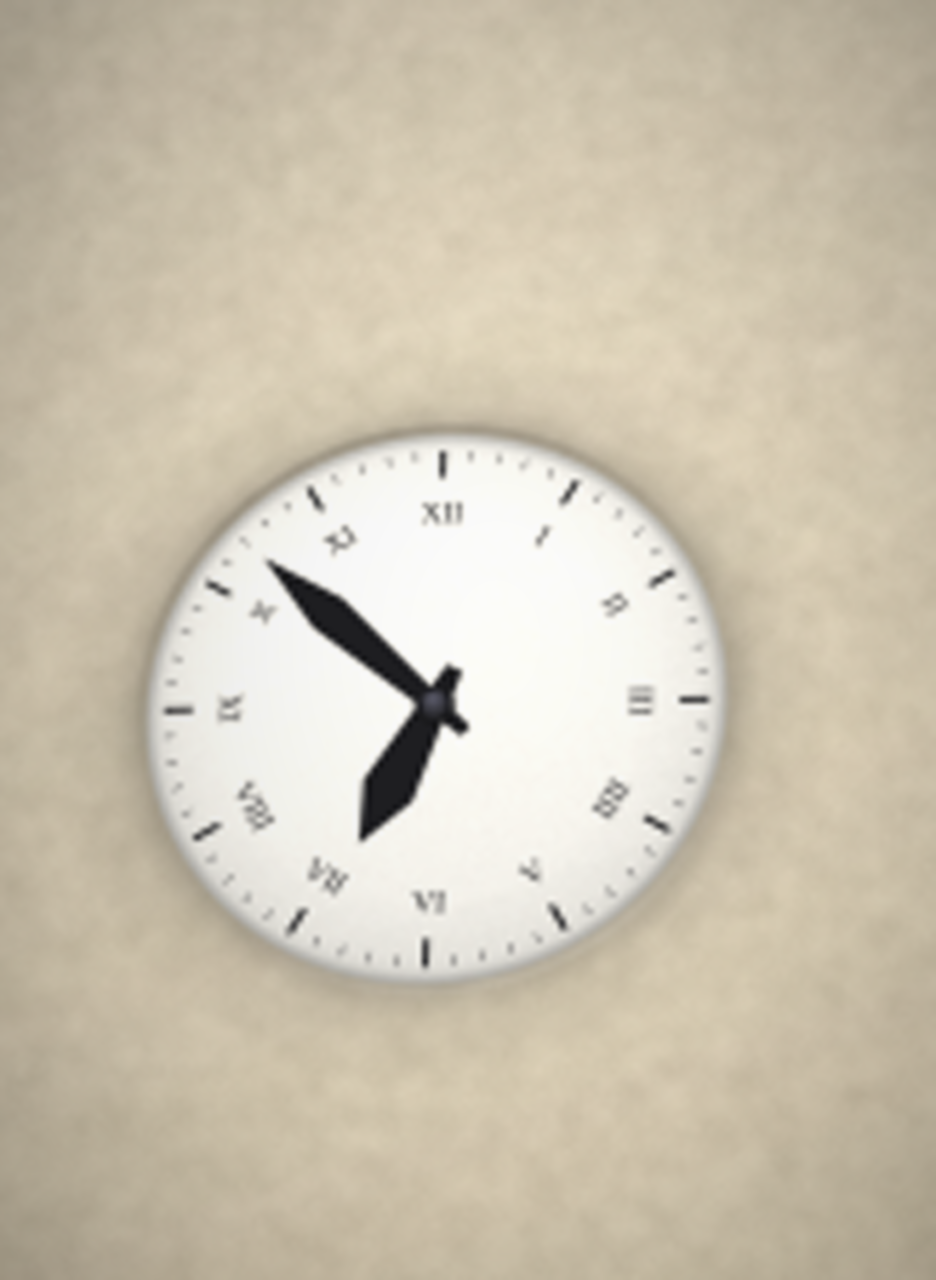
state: 6:52
